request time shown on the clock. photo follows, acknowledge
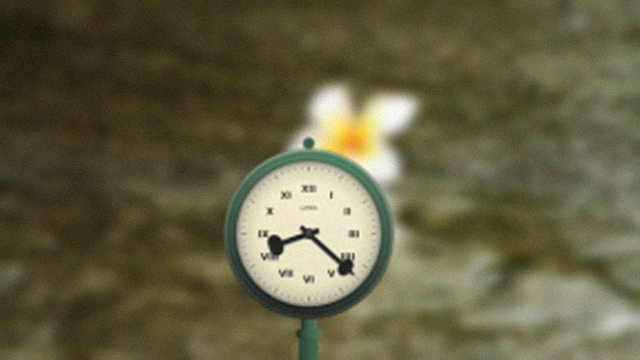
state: 8:22
